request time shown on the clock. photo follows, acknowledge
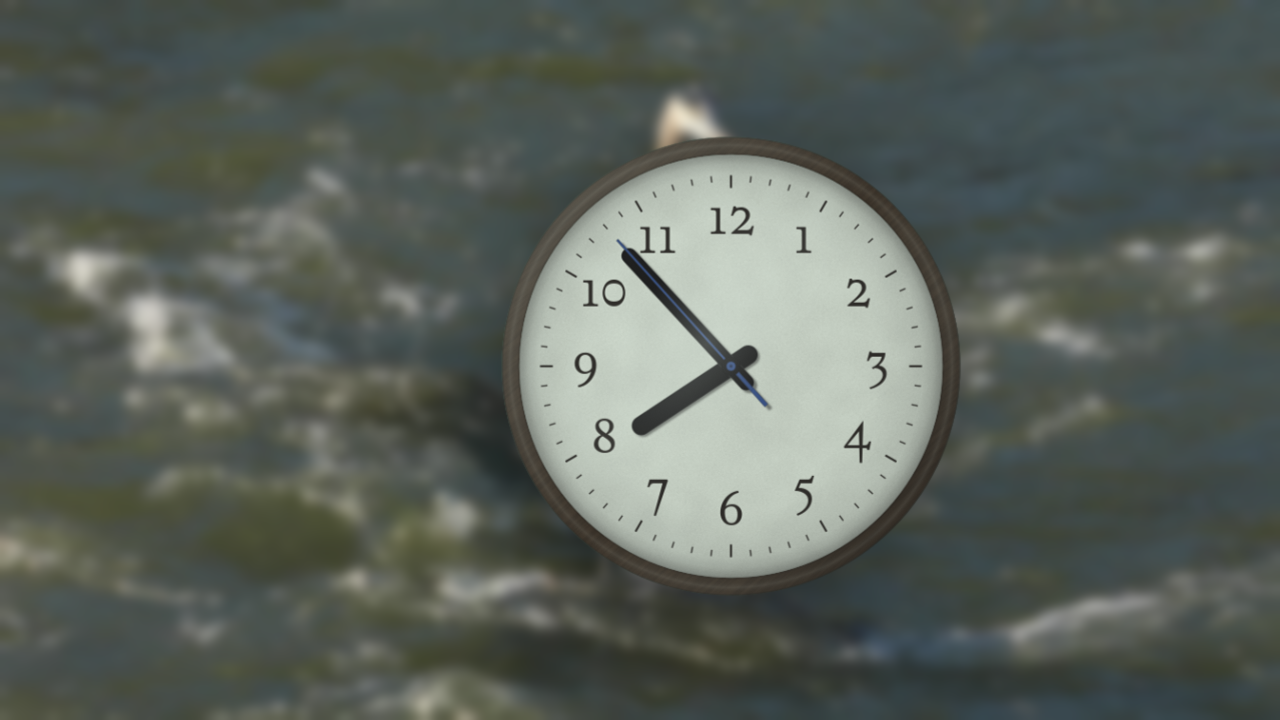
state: 7:52:53
